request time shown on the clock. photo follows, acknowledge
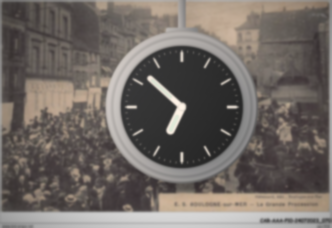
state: 6:52
